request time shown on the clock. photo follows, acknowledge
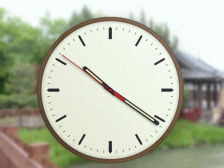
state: 10:20:51
